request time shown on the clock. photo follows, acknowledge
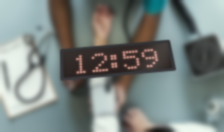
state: 12:59
